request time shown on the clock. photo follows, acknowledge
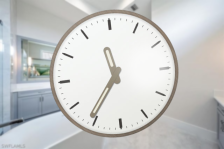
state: 11:36
